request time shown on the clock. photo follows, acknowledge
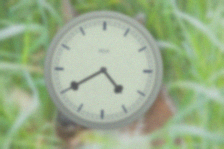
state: 4:40
